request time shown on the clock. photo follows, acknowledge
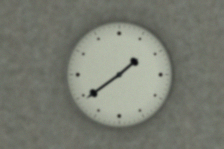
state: 1:39
